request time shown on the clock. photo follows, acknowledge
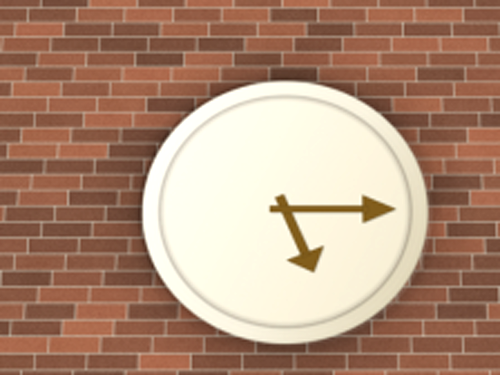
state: 5:15
